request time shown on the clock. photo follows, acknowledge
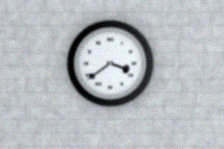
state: 3:39
